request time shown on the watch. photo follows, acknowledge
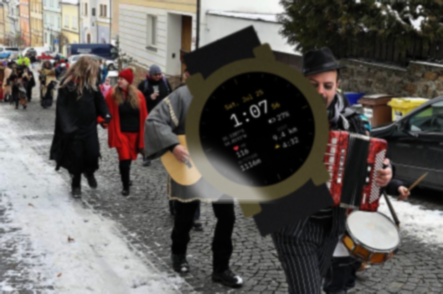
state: 1:07
